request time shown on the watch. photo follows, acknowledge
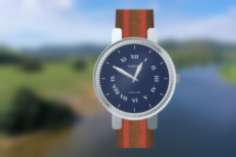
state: 12:50
